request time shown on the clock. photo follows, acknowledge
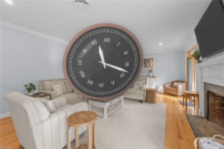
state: 11:18
